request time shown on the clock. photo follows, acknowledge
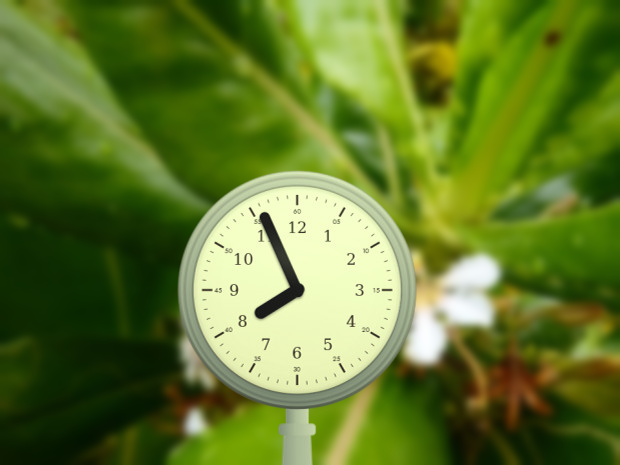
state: 7:56
